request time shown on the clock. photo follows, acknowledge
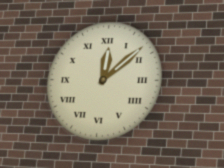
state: 12:08
